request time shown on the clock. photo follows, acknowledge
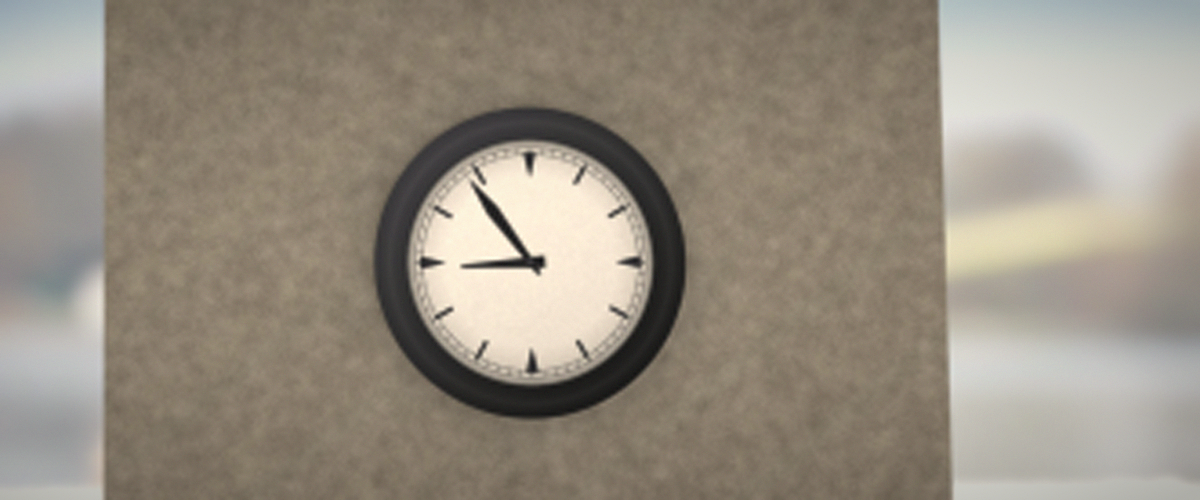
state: 8:54
